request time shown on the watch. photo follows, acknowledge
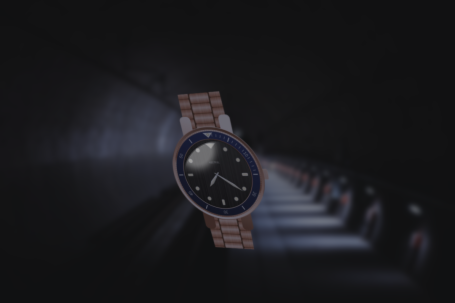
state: 7:21
